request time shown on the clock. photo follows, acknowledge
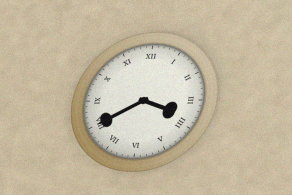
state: 3:40
